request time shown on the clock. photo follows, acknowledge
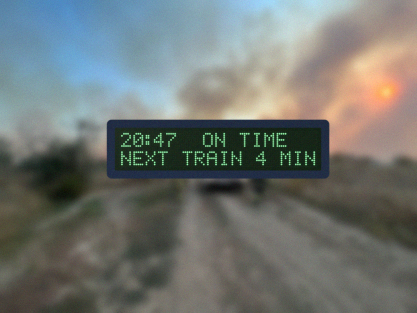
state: 20:47
